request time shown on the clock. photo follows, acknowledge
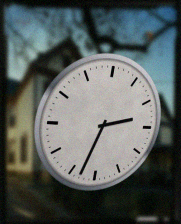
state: 2:33
